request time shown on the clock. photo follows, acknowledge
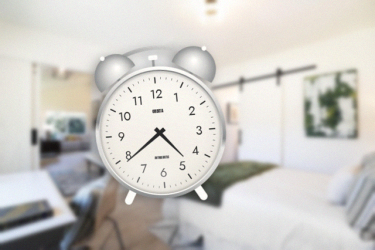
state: 4:39
